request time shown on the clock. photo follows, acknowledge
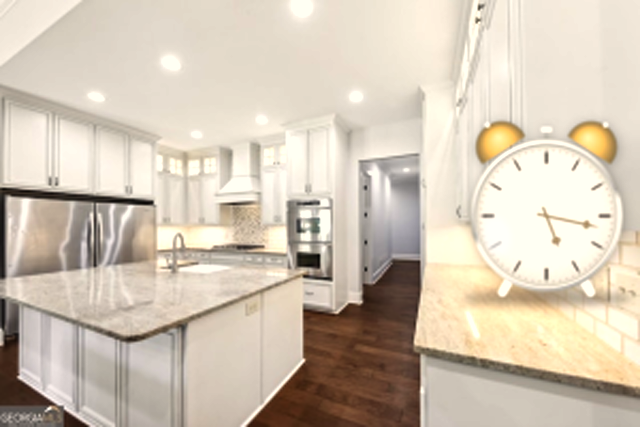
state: 5:17
